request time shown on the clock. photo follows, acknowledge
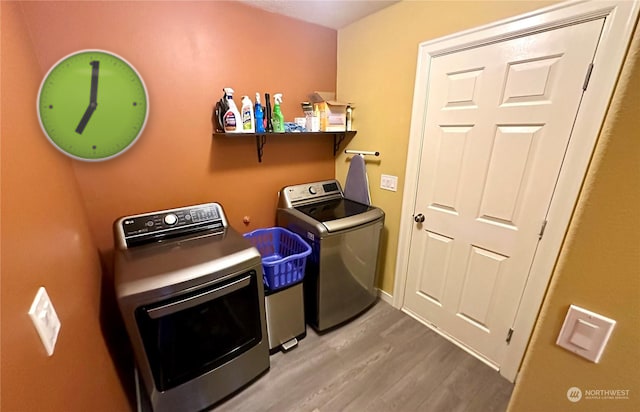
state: 7:01
